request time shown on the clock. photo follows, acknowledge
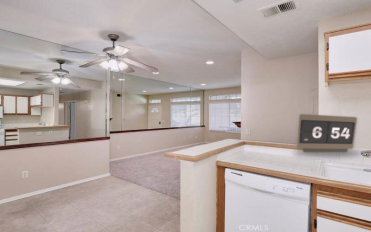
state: 6:54
